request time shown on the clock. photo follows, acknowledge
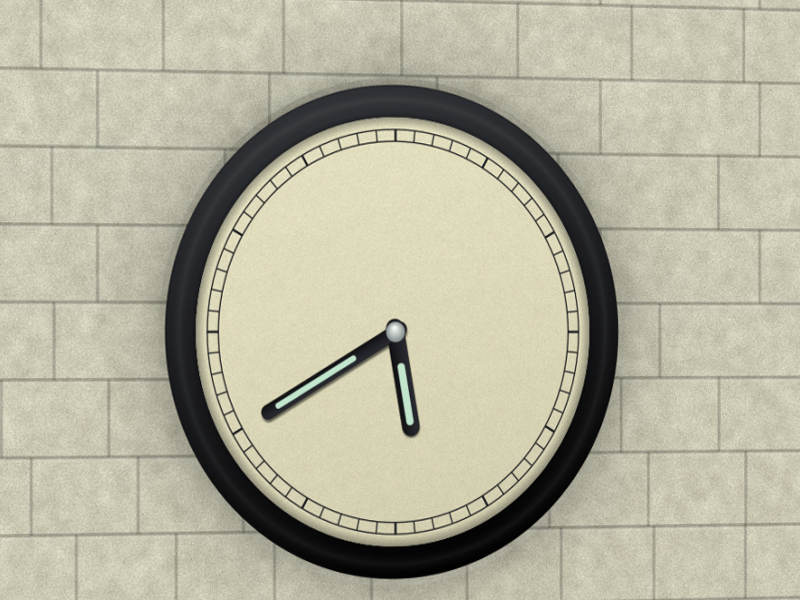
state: 5:40
